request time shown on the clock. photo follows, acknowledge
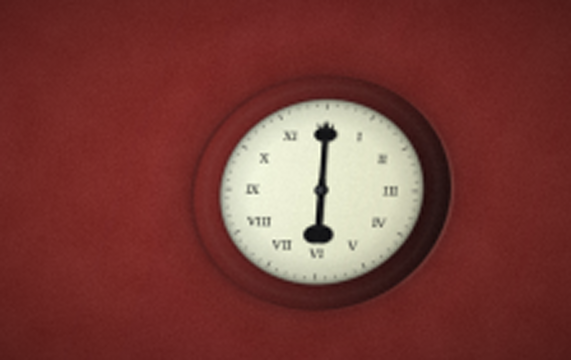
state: 6:00
